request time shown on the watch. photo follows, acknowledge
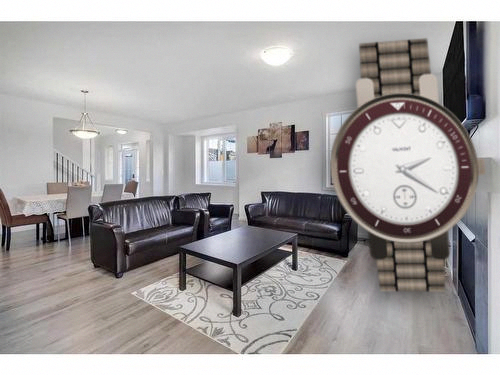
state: 2:21
